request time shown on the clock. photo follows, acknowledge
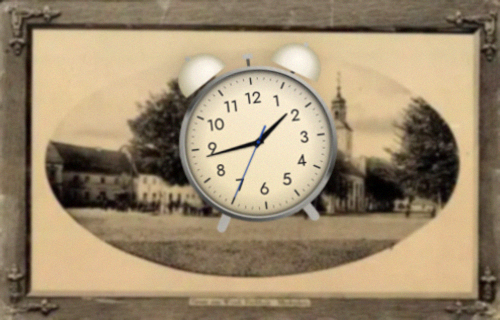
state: 1:43:35
